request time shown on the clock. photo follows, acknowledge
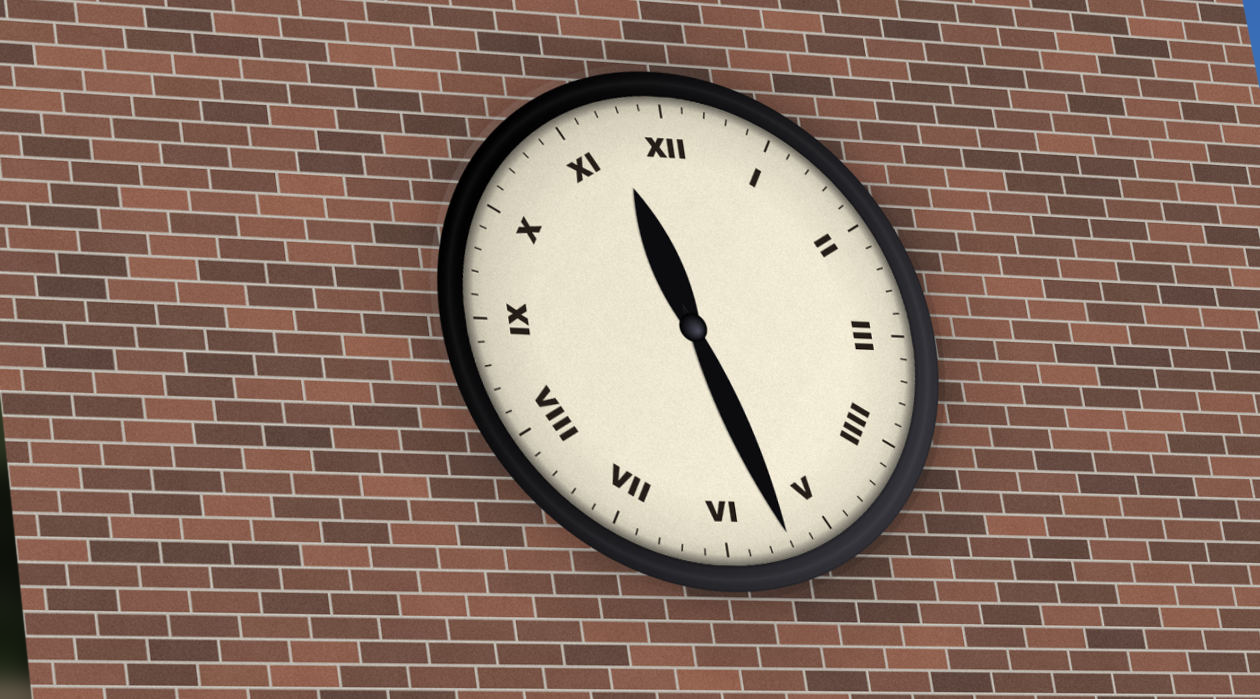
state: 11:27
